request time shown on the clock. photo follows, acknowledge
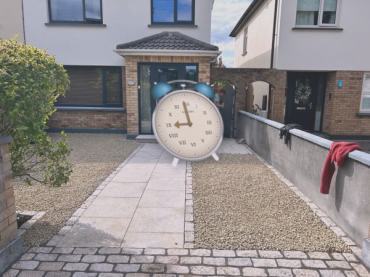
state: 8:59
